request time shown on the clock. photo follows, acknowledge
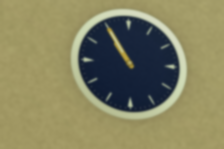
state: 10:55
